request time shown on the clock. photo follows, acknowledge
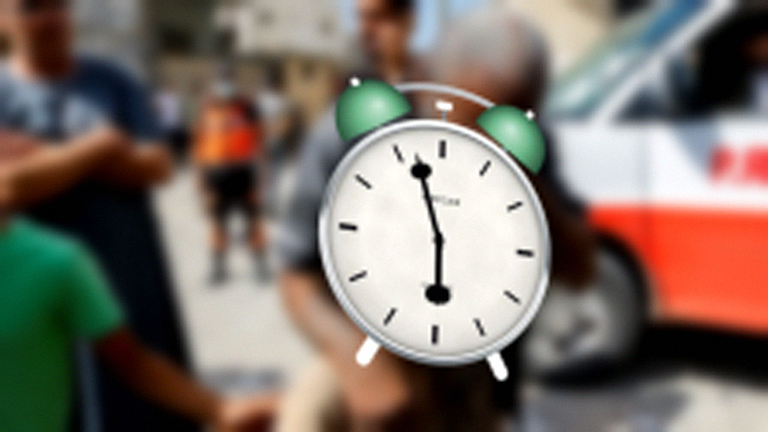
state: 5:57
